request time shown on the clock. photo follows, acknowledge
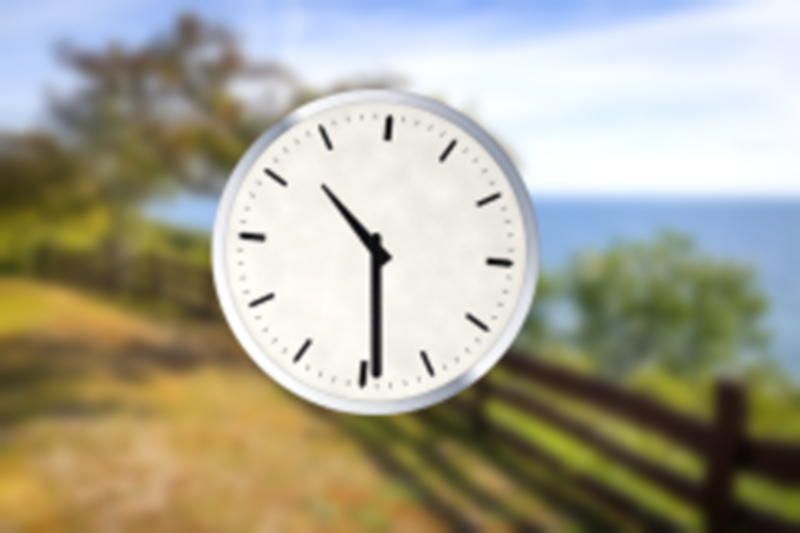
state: 10:29
